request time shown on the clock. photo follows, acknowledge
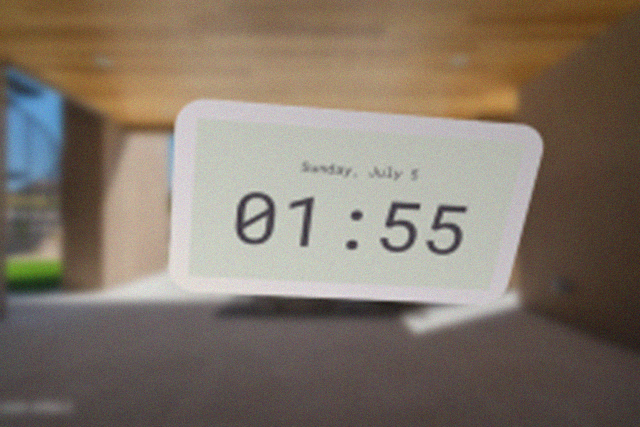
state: 1:55
